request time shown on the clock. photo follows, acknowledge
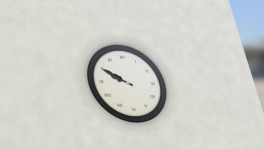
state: 9:50
